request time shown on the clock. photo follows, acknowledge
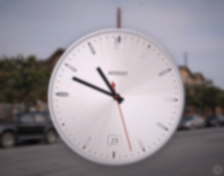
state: 10:48:27
